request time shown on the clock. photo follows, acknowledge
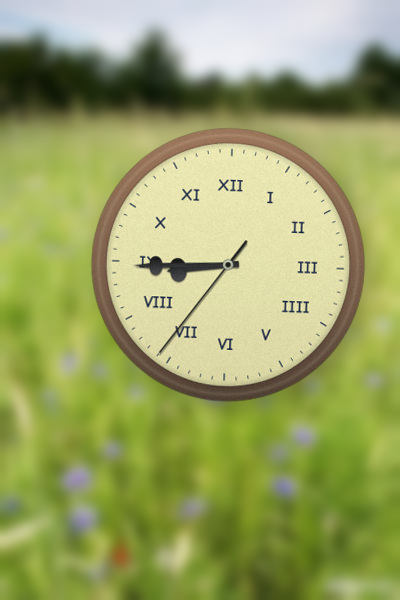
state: 8:44:36
